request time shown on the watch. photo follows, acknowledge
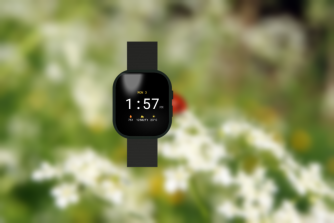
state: 1:57
